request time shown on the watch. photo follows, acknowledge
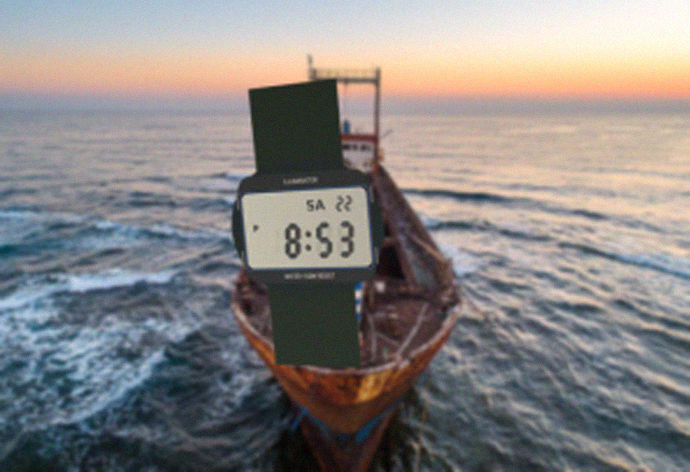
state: 8:53
